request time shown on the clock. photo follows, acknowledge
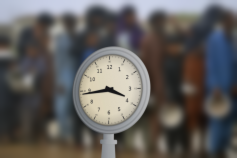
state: 3:44
